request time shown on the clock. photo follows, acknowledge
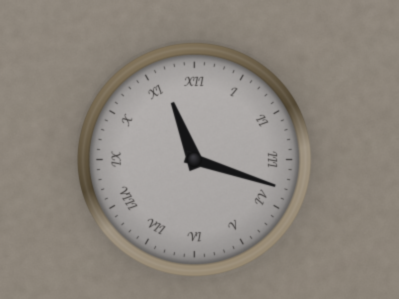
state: 11:18
